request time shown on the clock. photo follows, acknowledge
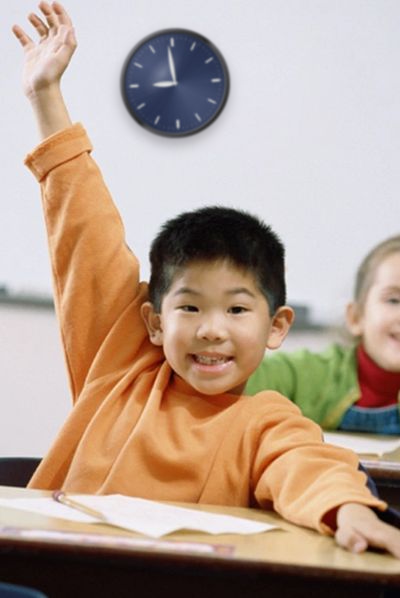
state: 8:59
